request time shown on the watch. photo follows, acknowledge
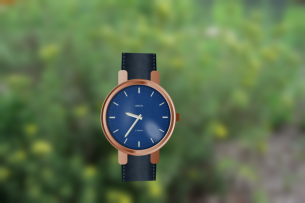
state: 9:36
